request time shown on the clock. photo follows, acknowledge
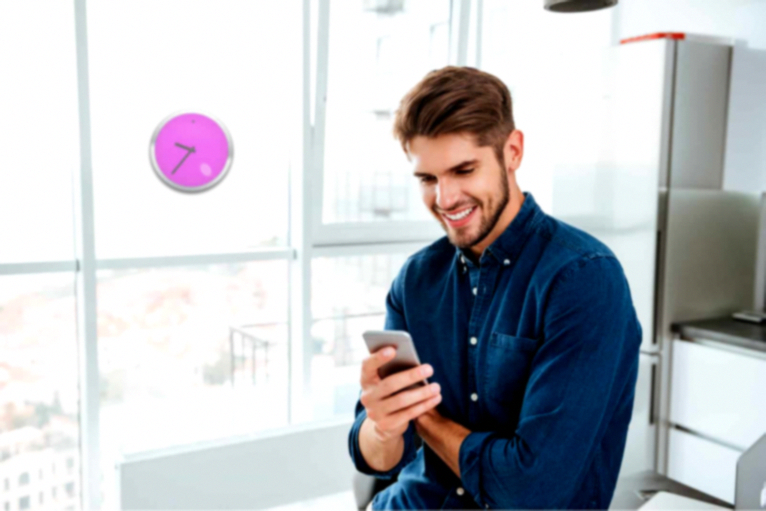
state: 9:36
